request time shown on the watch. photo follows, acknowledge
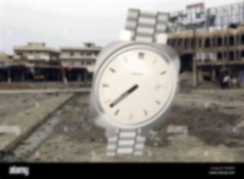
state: 7:38
